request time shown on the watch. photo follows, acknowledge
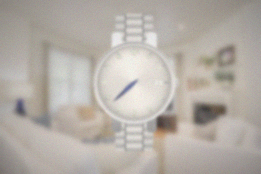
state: 7:38
